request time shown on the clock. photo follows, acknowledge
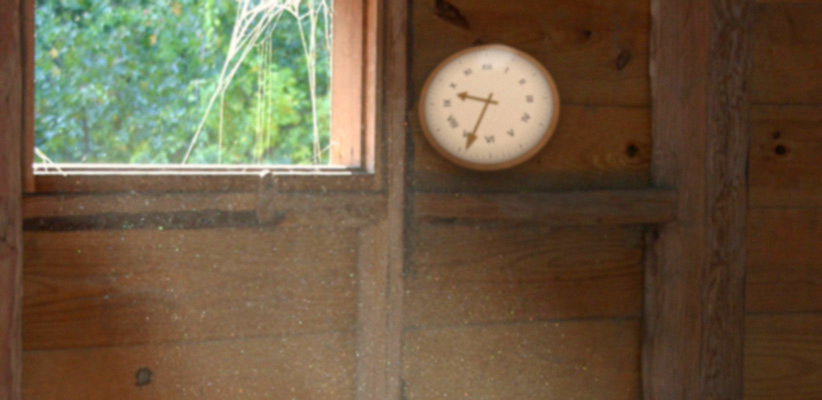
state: 9:34
